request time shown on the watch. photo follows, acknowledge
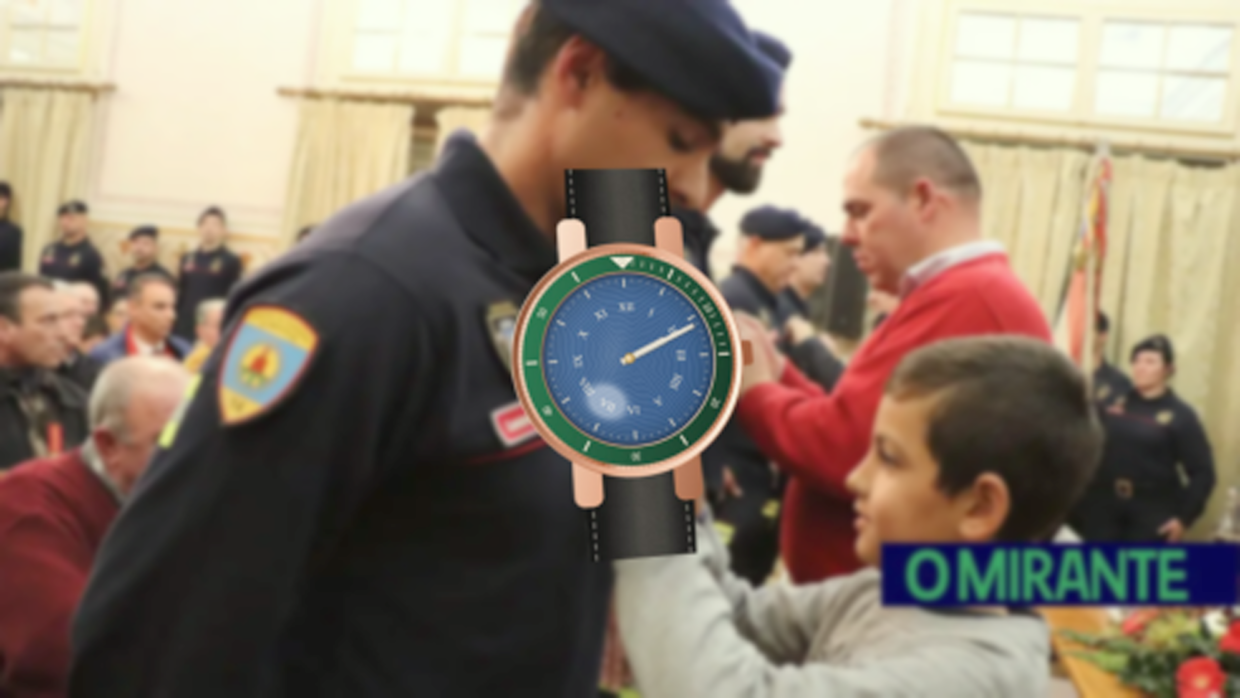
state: 2:11
